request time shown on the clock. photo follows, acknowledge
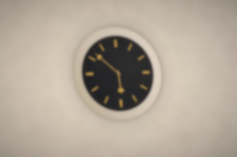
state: 5:52
